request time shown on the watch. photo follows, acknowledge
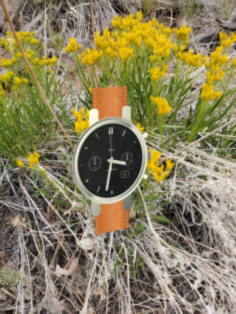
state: 3:32
